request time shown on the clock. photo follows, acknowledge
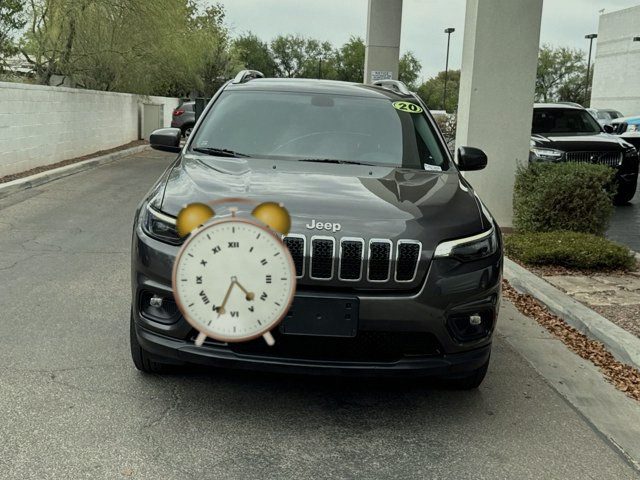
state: 4:34
